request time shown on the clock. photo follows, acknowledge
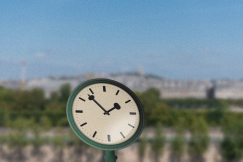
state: 1:53
